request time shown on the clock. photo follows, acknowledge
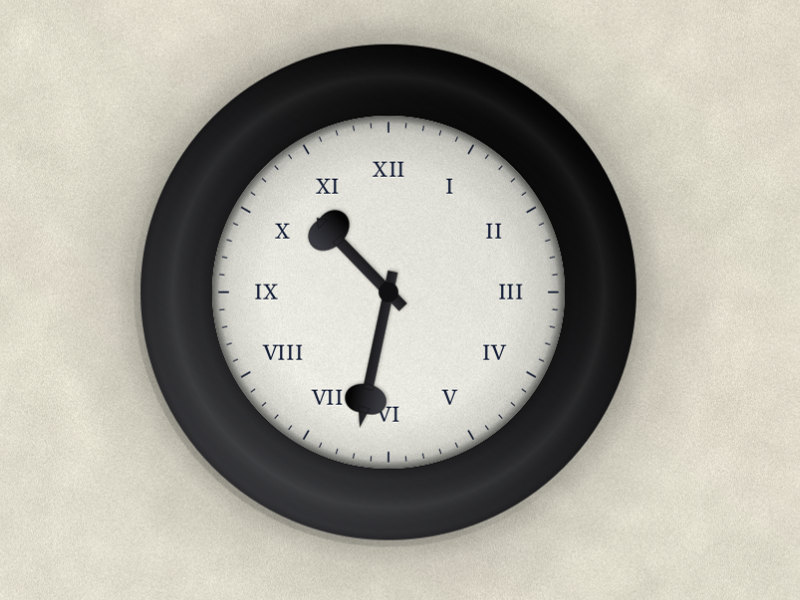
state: 10:32
